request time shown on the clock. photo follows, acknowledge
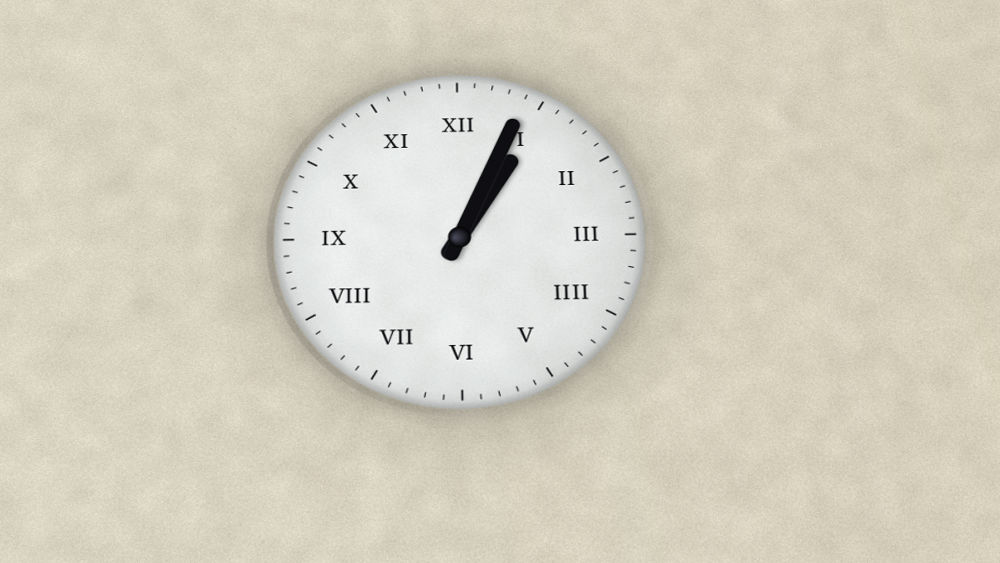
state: 1:04
